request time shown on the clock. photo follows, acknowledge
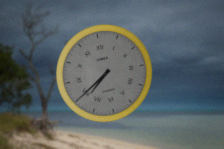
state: 7:40
